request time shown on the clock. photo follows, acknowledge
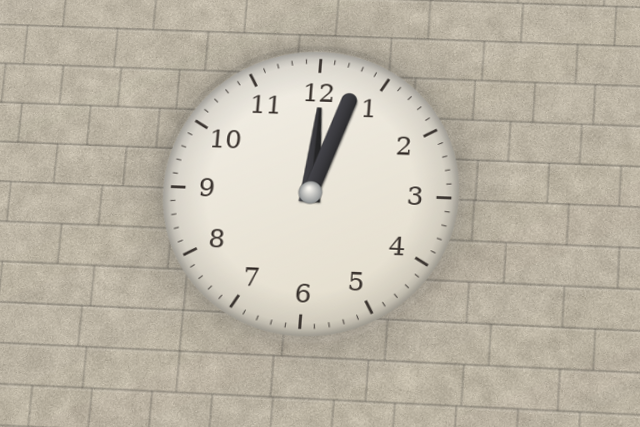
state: 12:03
